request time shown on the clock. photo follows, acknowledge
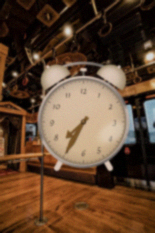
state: 7:35
